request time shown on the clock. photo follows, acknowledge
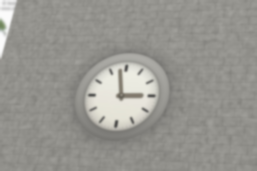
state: 2:58
